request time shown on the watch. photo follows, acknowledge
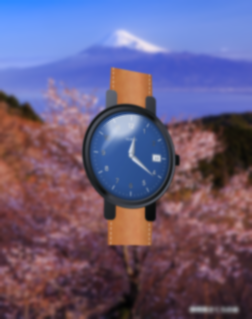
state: 12:21
